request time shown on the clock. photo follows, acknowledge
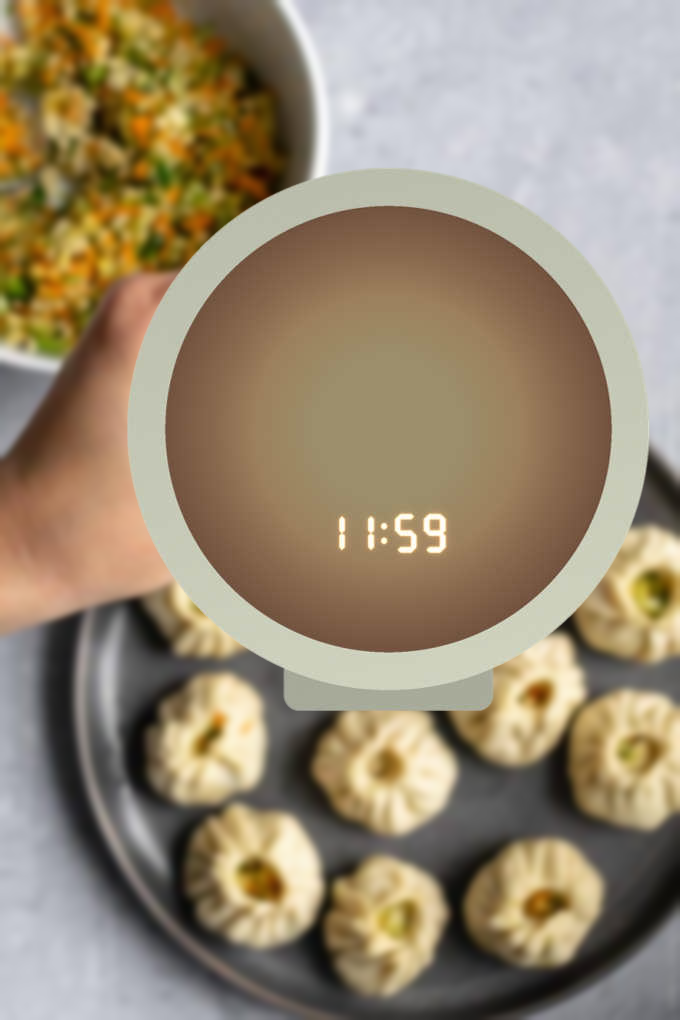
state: 11:59
